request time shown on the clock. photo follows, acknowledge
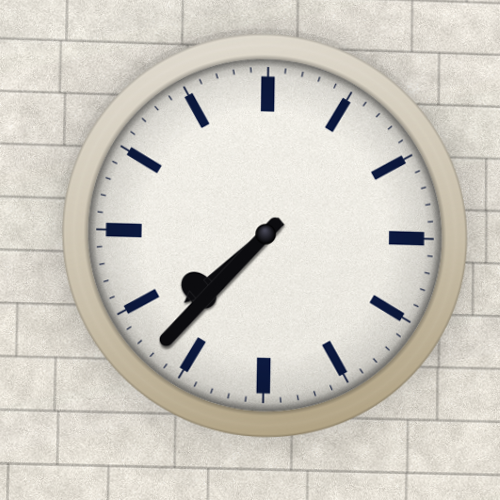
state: 7:37
